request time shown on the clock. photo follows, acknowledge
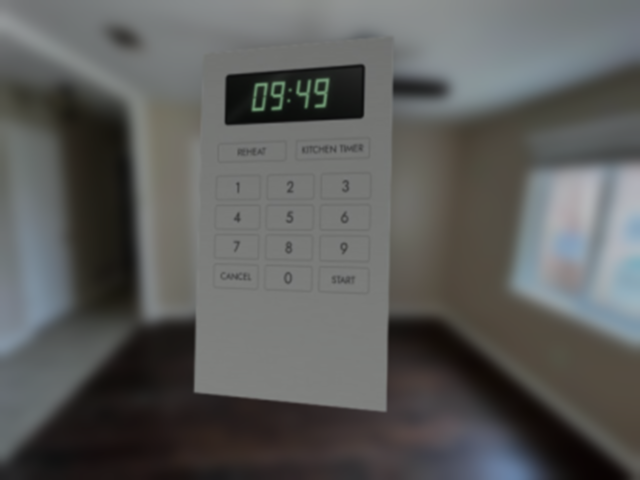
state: 9:49
